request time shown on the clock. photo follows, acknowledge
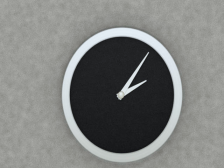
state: 2:06
